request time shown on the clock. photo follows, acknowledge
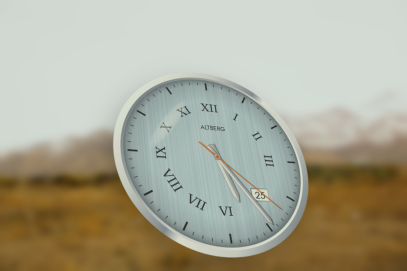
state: 5:24:22
